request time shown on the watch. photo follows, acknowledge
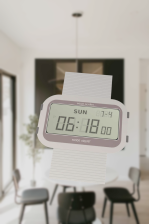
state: 6:18:00
